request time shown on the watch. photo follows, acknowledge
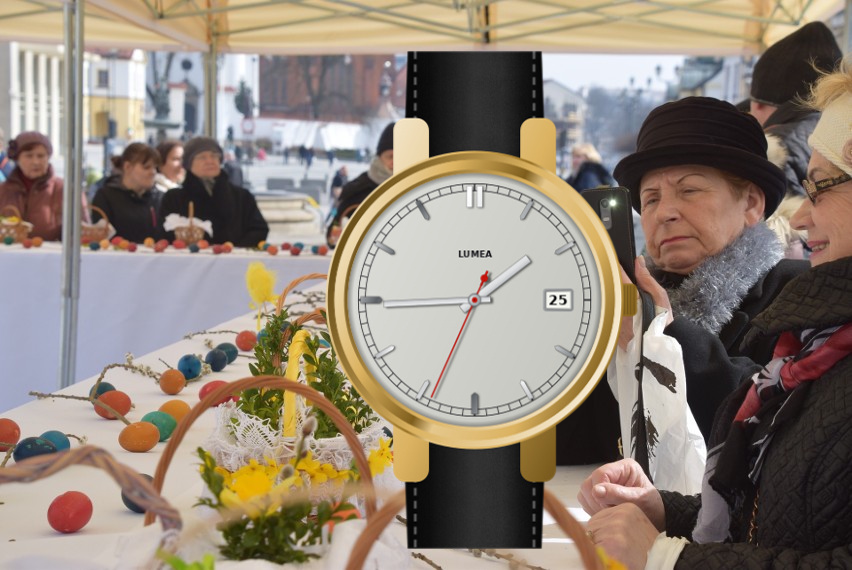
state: 1:44:34
